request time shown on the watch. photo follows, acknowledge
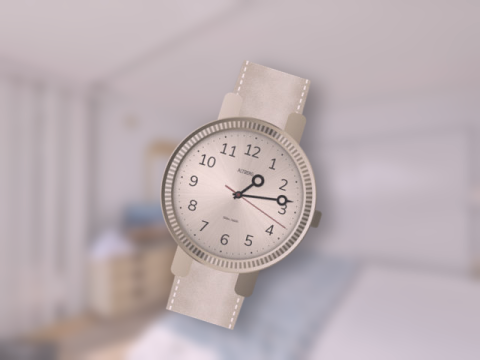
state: 1:13:18
